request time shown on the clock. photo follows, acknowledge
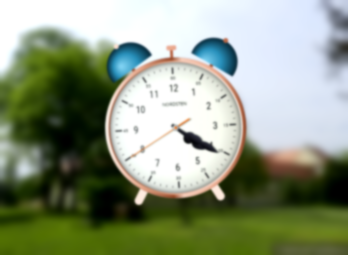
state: 4:20:40
